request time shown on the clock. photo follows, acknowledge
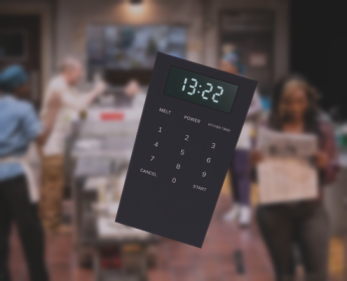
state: 13:22
